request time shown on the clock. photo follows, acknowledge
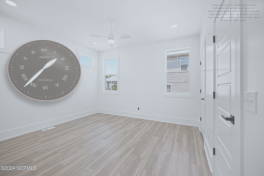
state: 1:37
